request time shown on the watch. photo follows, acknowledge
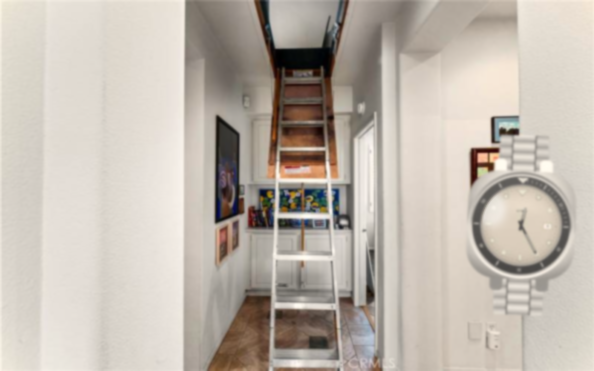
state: 12:25
